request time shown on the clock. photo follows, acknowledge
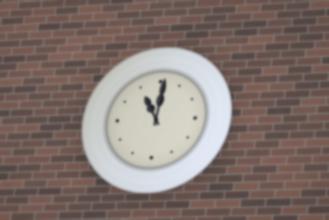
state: 11:01
